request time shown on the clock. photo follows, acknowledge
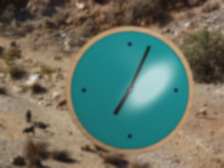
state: 7:04
